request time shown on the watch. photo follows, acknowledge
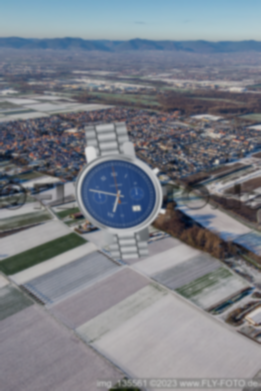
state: 6:48
